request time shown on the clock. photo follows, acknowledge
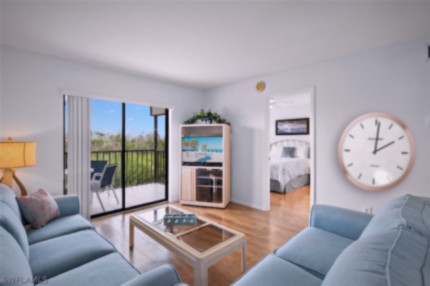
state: 2:01
